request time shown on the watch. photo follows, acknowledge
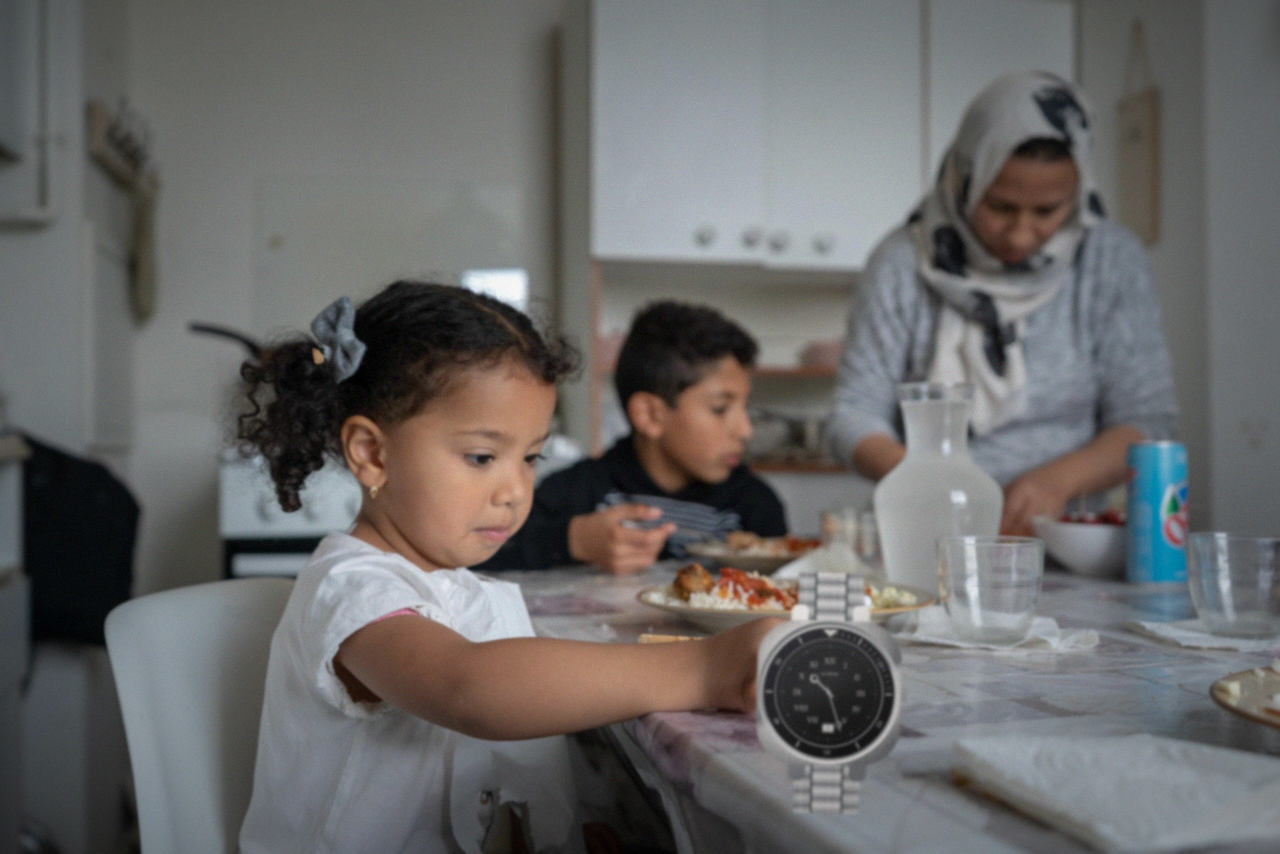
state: 10:27
